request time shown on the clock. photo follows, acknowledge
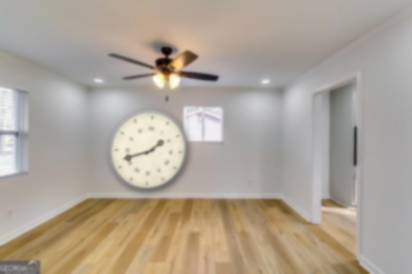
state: 1:42
